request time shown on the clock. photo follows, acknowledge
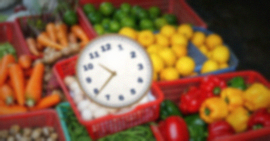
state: 10:39
